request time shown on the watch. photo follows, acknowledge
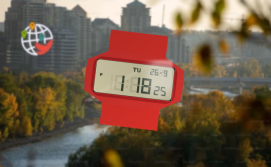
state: 1:18:25
